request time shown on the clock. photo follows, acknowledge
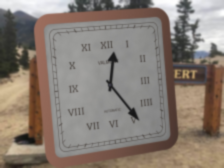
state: 12:24
